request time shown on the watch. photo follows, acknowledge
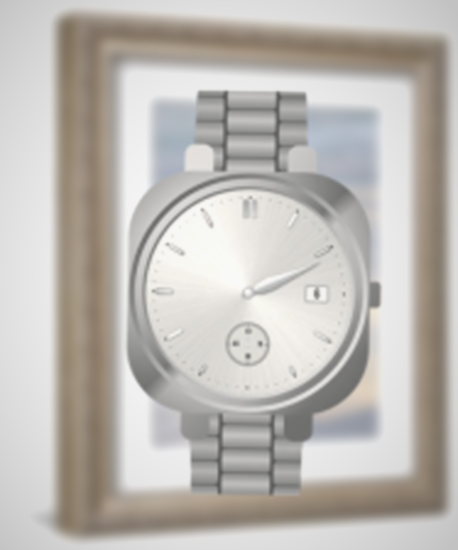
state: 2:11
